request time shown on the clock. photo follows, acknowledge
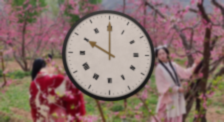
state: 10:00
